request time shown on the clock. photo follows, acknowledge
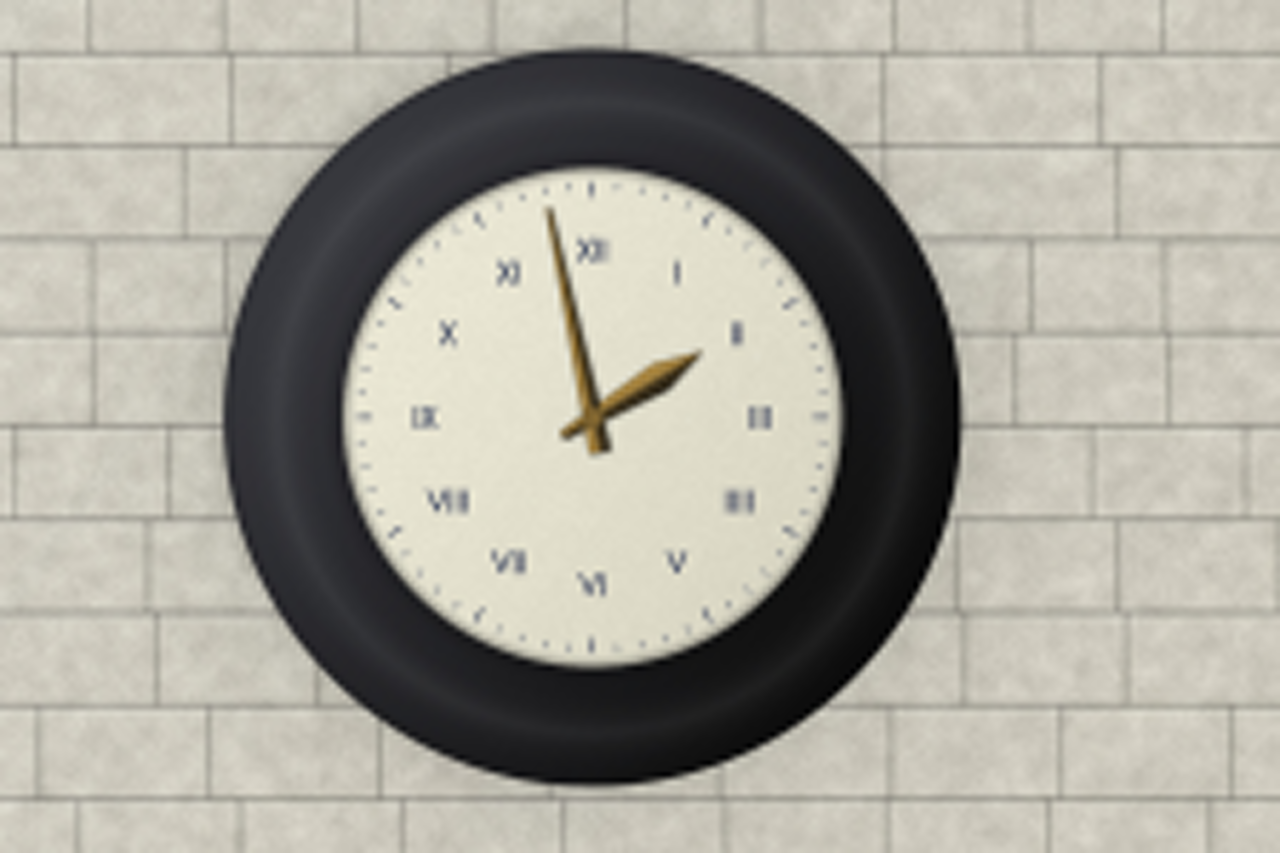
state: 1:58
